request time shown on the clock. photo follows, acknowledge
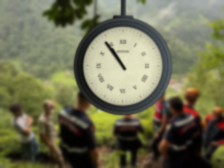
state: 10:54
